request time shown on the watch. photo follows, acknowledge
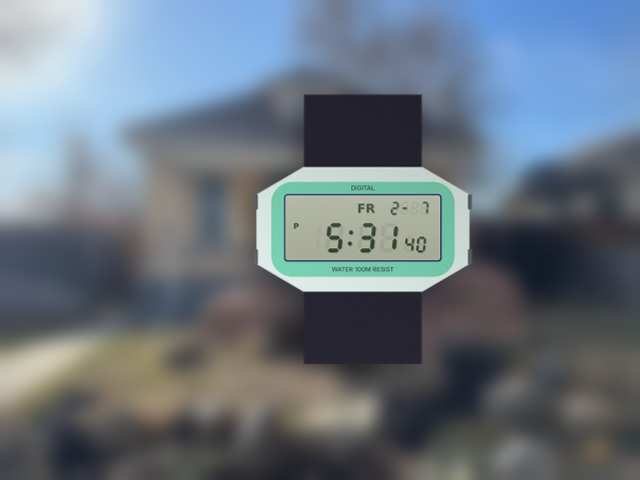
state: 5:31:40
